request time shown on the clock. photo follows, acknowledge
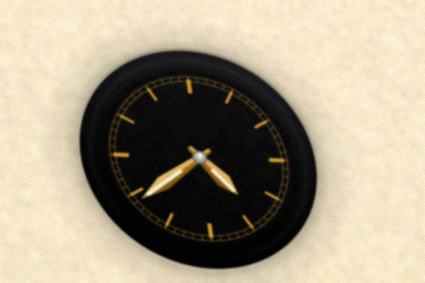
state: 4:39
